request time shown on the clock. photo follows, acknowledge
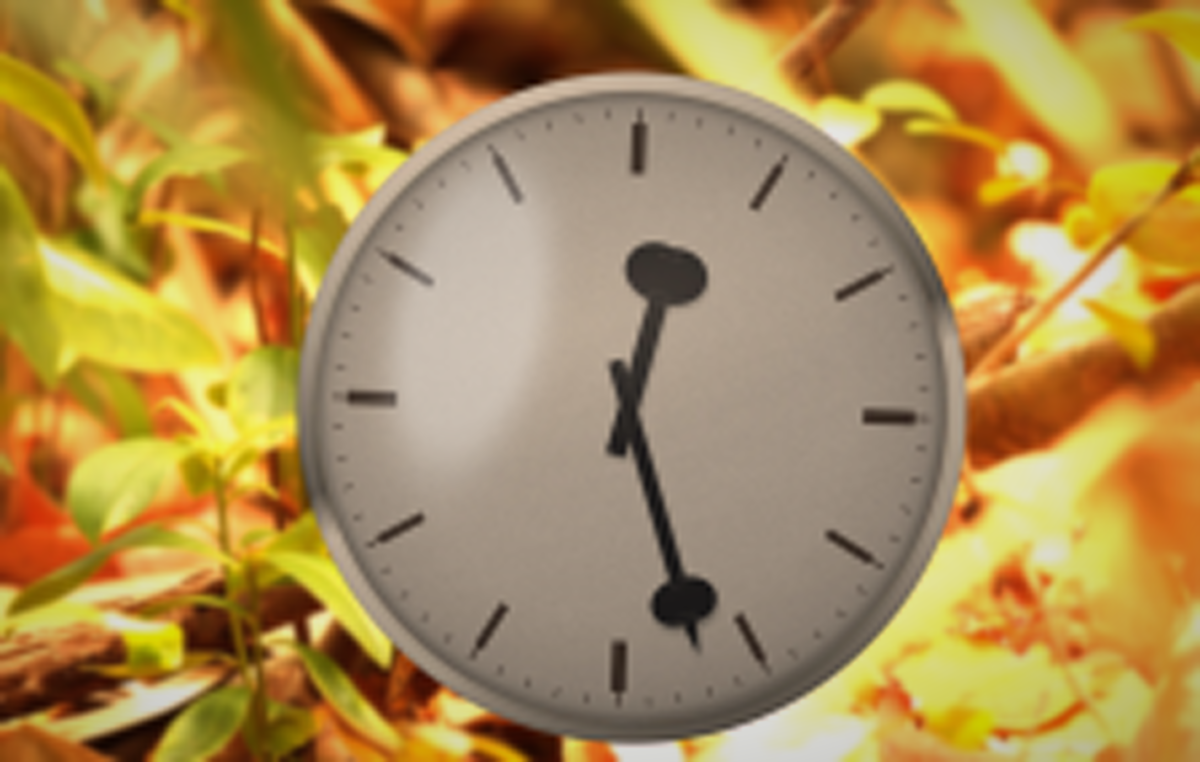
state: 12:27
